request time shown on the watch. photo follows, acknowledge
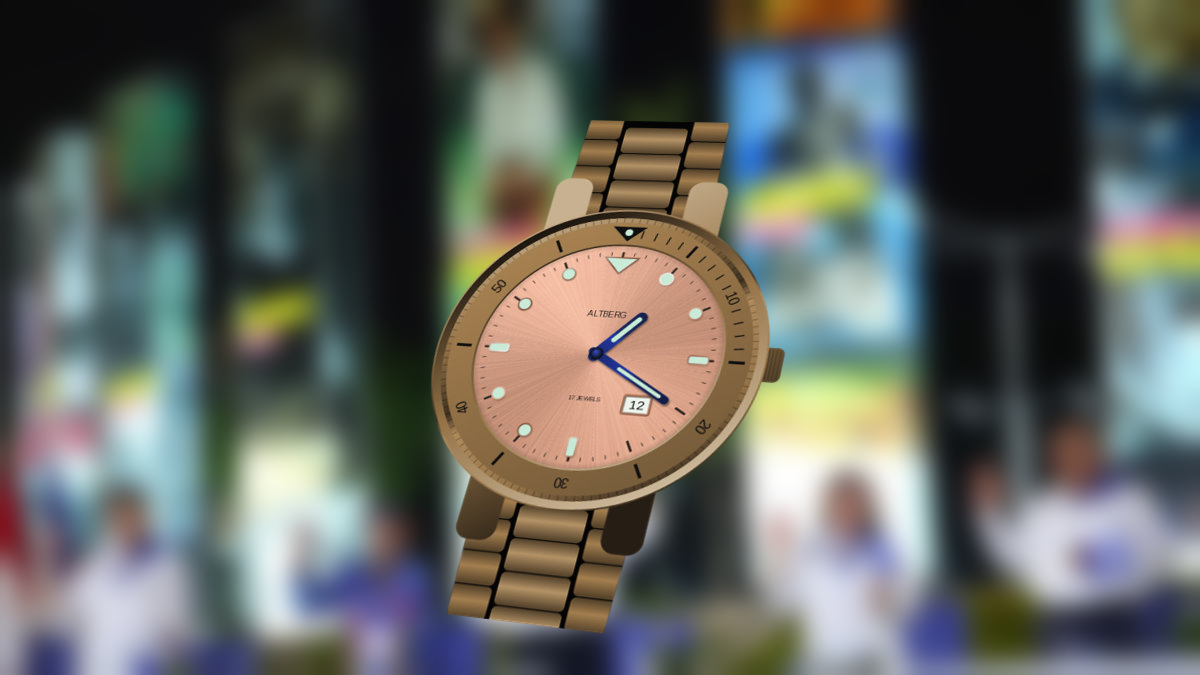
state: 1:20
